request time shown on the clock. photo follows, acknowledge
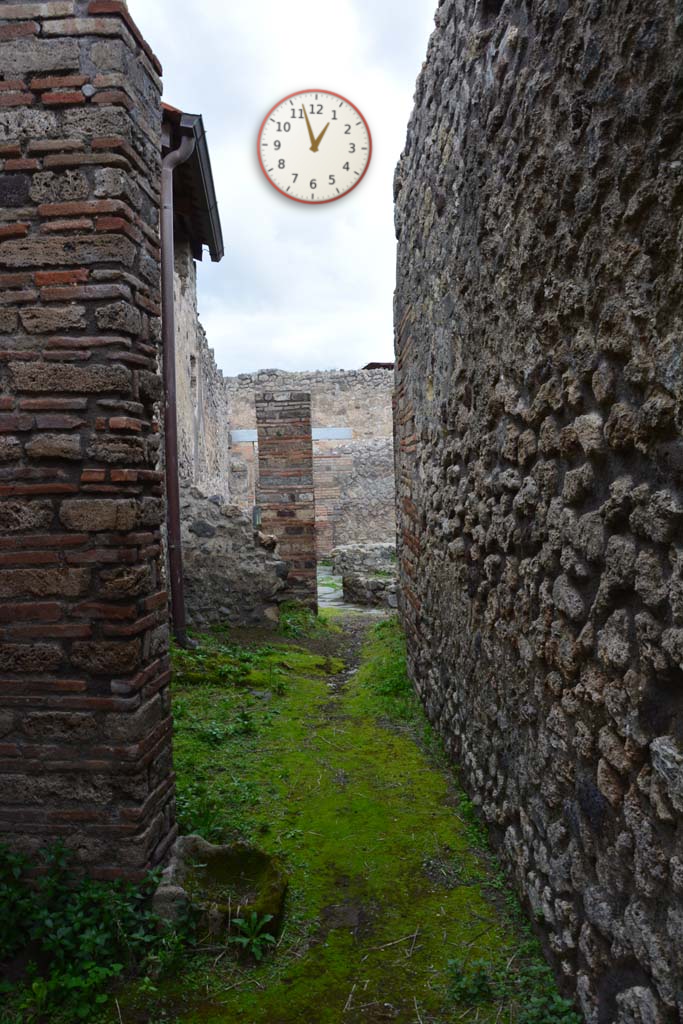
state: 12:57
